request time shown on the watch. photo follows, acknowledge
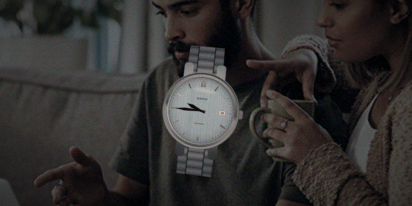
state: 9:45
